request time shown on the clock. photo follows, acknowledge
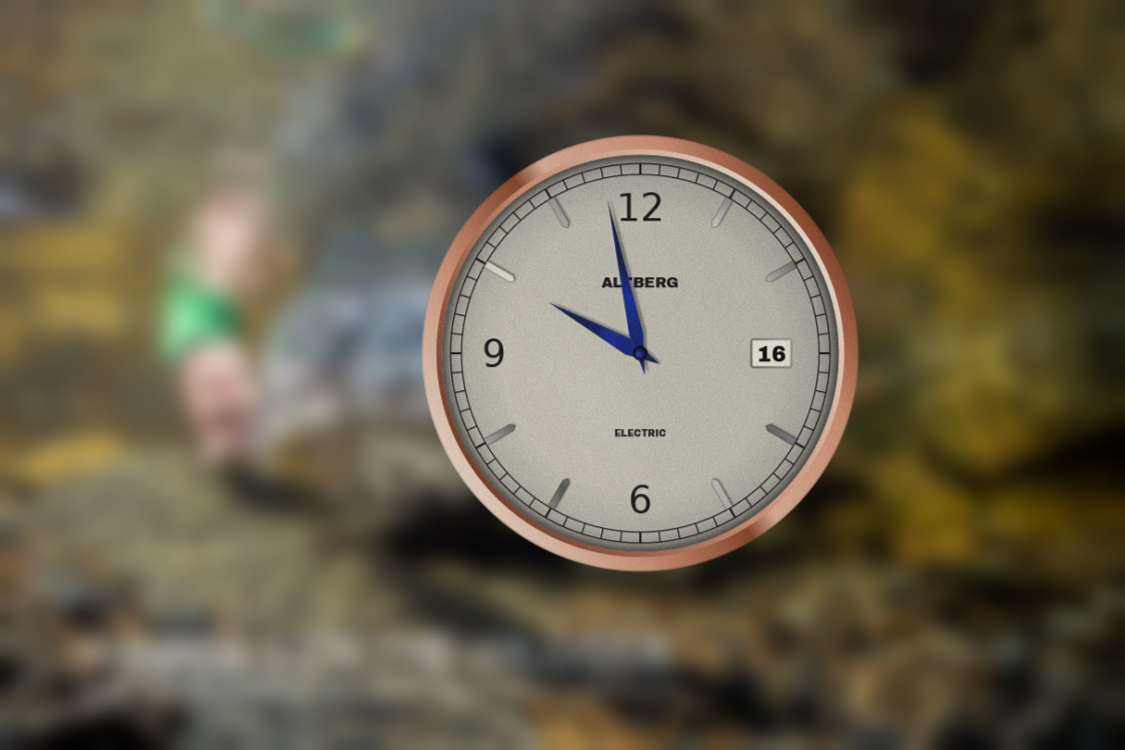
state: 9:58
